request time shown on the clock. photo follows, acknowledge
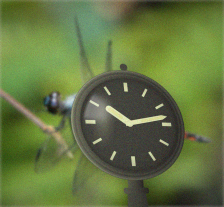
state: 10:13
